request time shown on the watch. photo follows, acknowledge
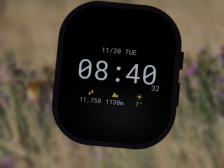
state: 8:40:32
